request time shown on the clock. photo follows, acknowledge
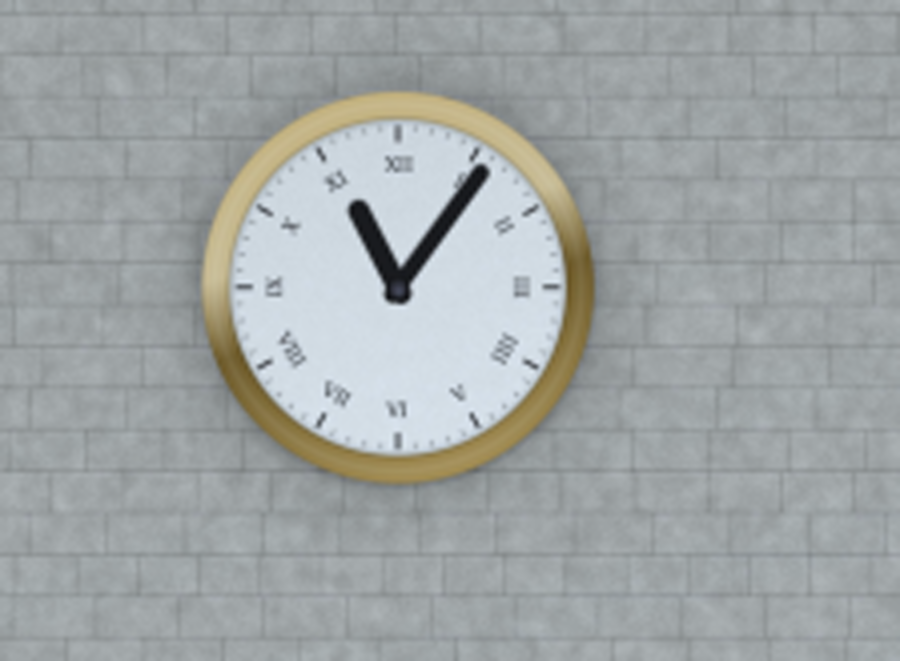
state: 11:06
